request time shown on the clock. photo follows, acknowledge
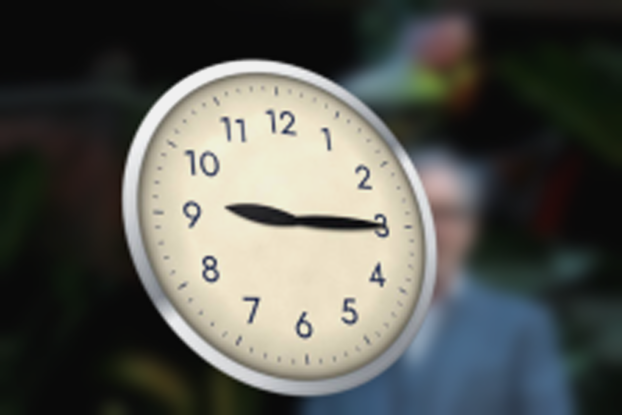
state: 9:15
